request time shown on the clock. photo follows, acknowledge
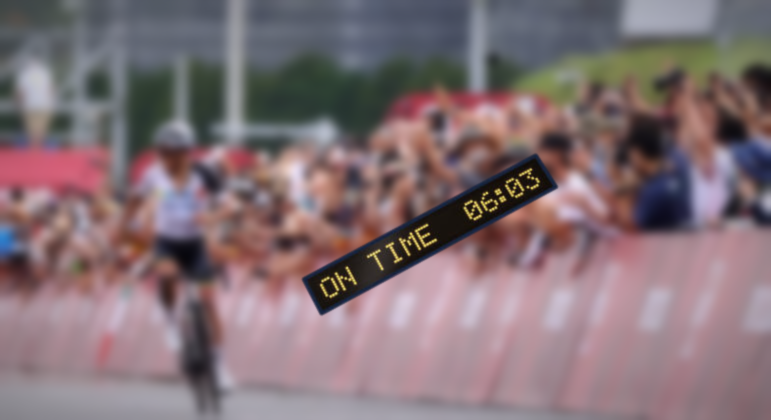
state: 6:03
